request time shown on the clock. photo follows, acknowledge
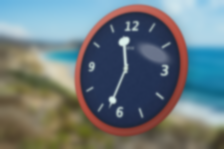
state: 11:33
